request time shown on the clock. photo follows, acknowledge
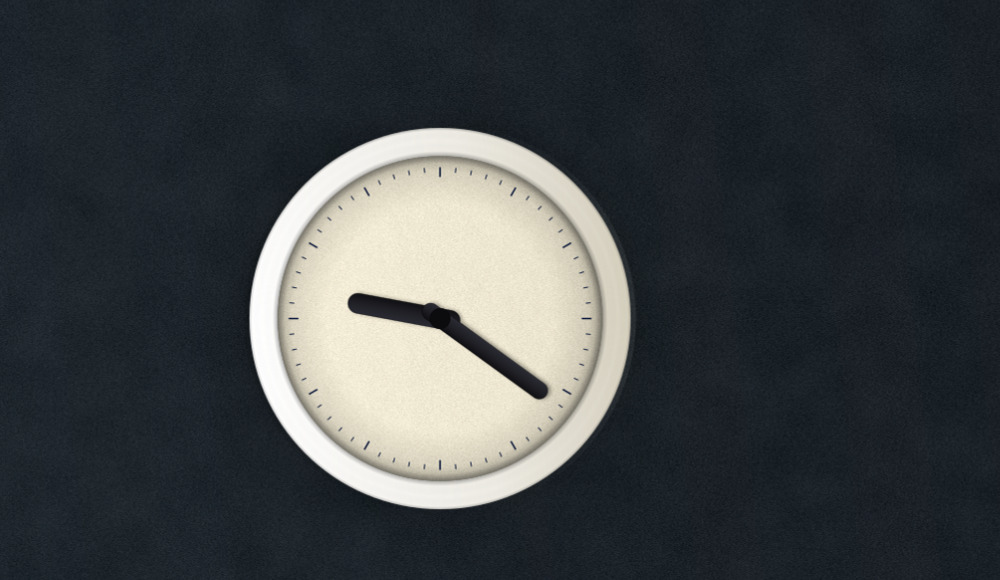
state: 9:21
